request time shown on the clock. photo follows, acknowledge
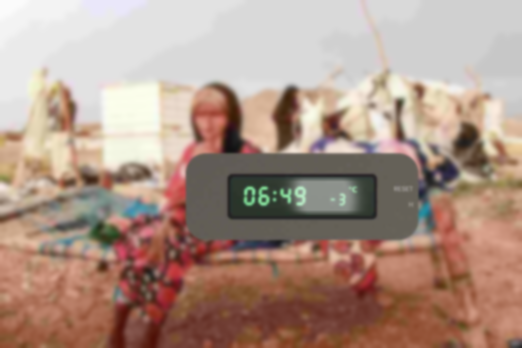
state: 6:49
